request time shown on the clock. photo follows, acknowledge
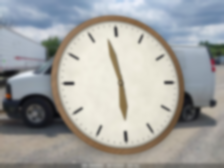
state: 5:58
